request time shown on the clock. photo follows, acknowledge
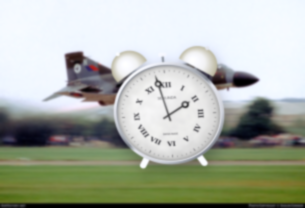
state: 1:58
